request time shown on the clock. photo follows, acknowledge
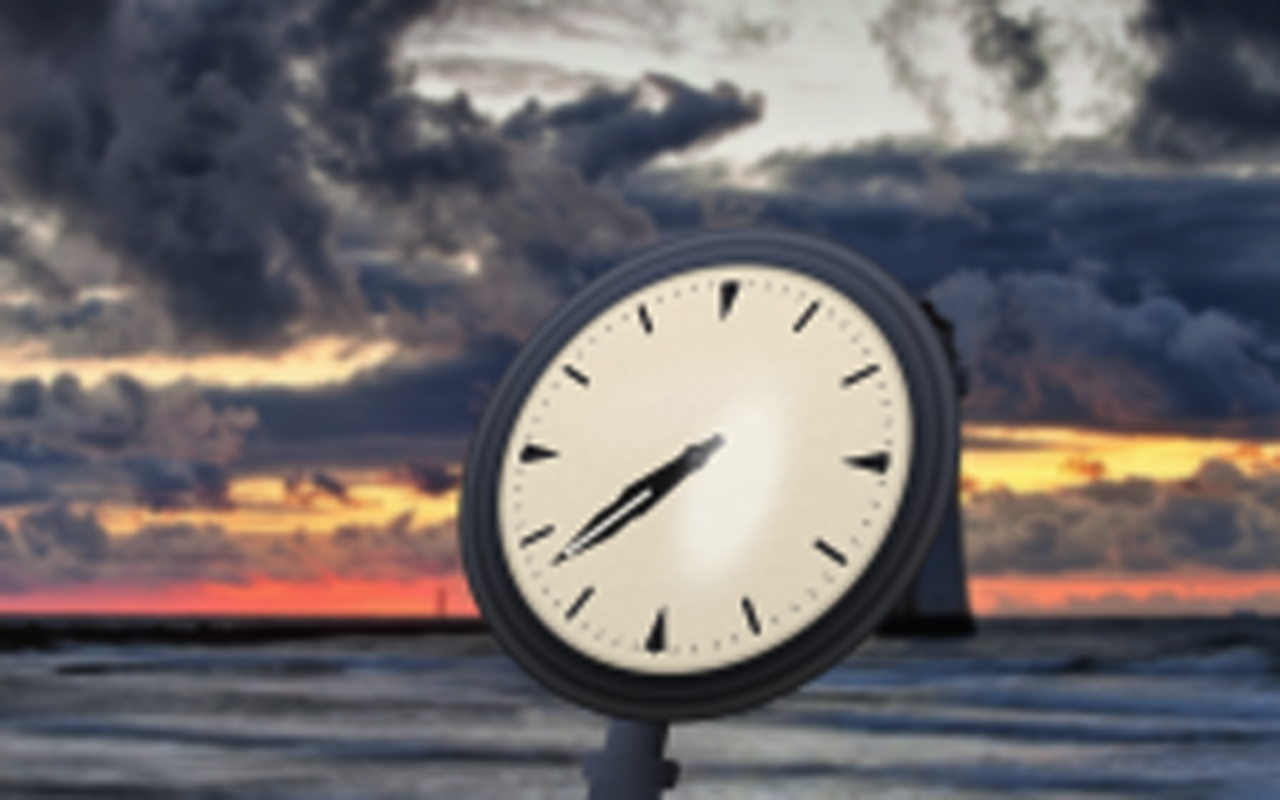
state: 7:38
